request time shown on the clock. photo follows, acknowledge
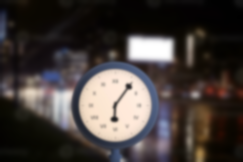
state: 6:06
